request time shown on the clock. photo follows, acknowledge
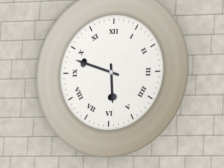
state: 5:48
